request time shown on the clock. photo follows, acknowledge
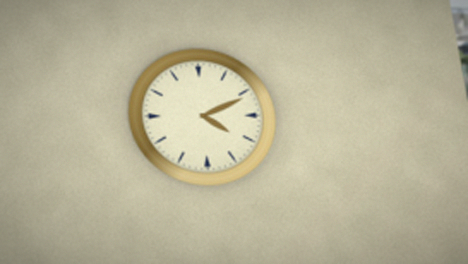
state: 4:11
